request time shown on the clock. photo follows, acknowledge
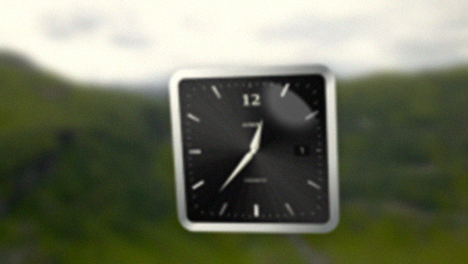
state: 12:37
